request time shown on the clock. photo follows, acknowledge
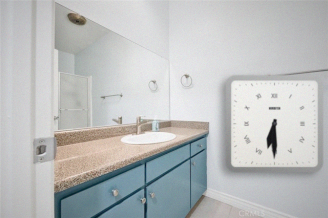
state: 6:30
